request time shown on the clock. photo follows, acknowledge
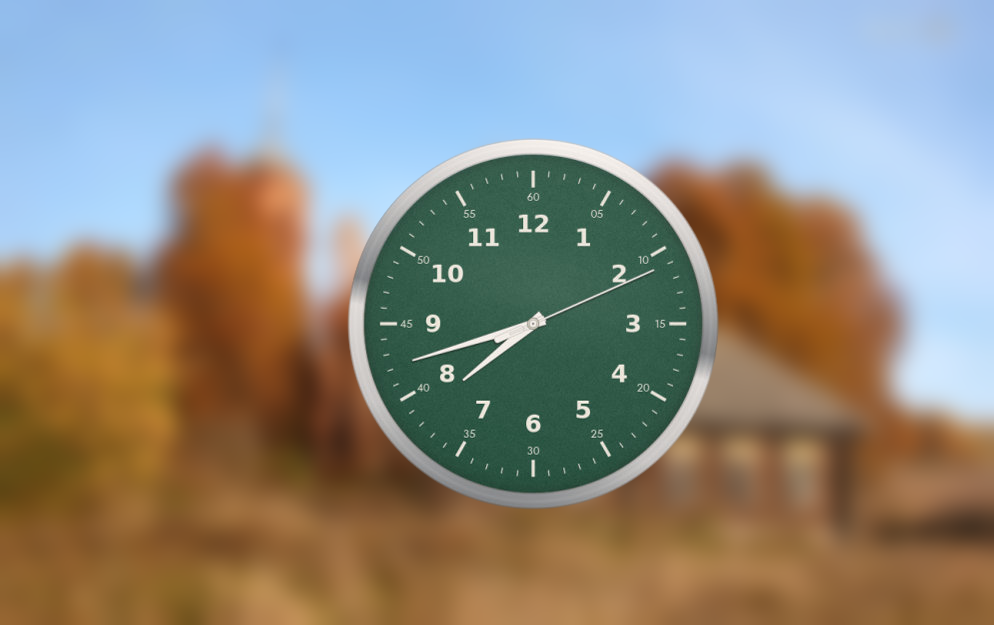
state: 7:42:11
